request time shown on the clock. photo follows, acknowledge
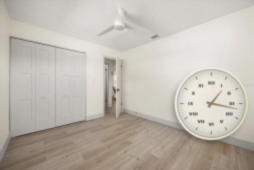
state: 1:17
